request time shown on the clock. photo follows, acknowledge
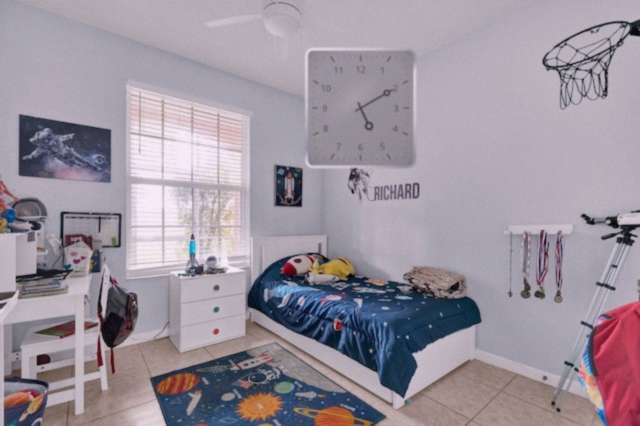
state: 5:10
